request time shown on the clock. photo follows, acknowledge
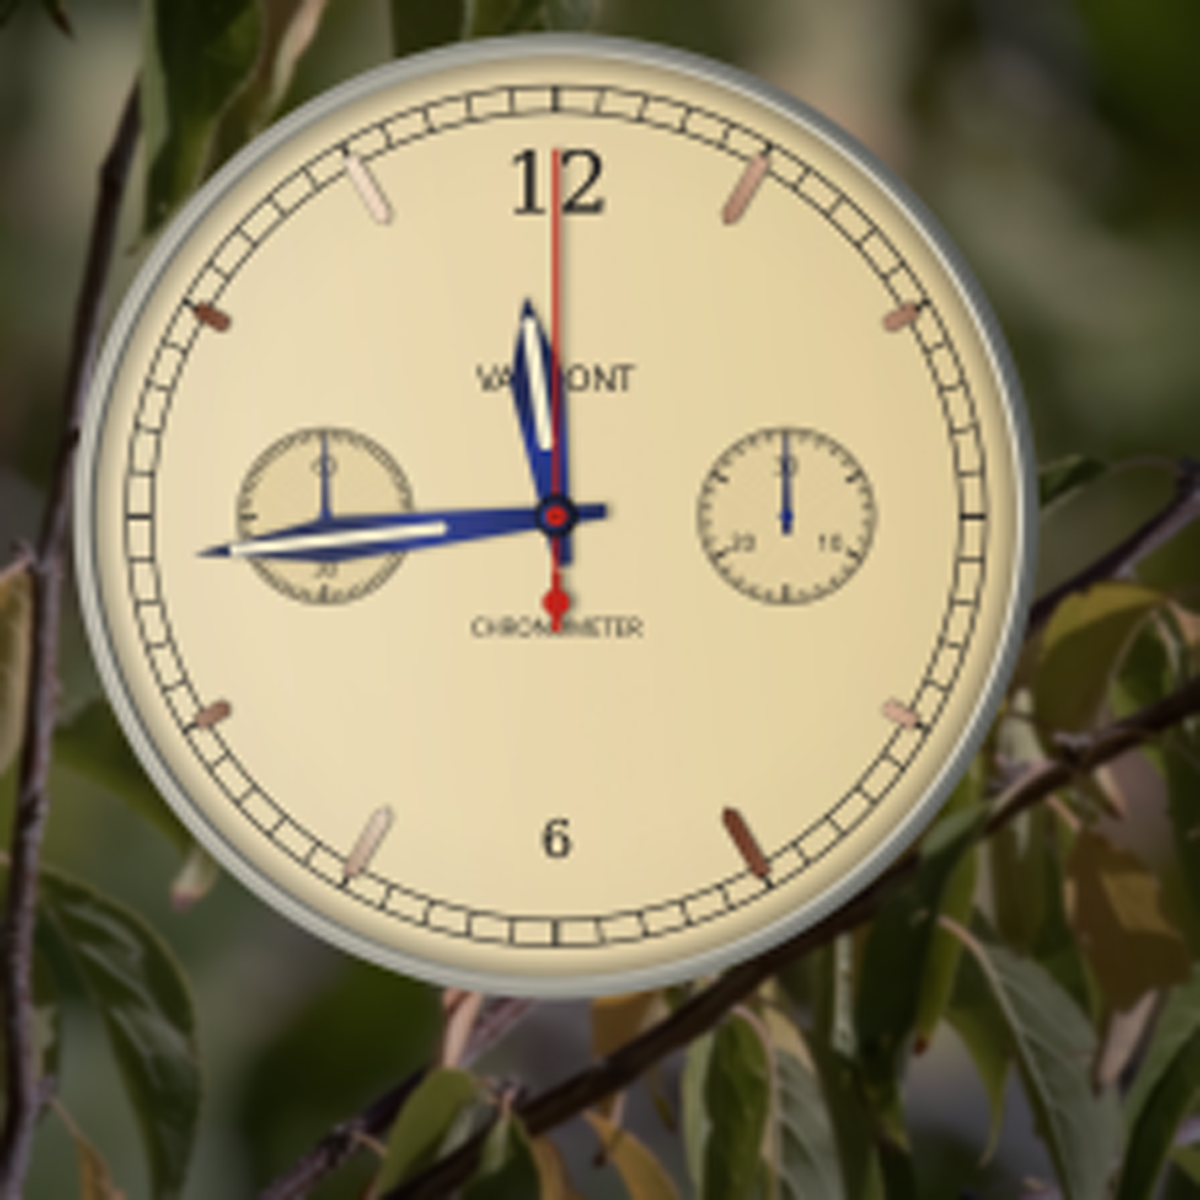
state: 11:44
